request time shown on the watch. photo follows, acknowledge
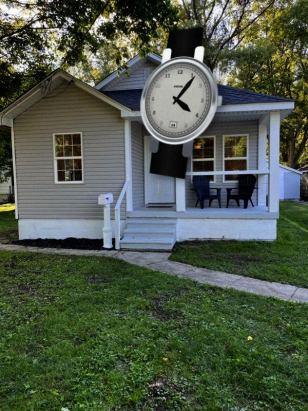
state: 4:06
